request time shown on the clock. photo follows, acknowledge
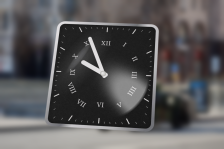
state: 9:56
